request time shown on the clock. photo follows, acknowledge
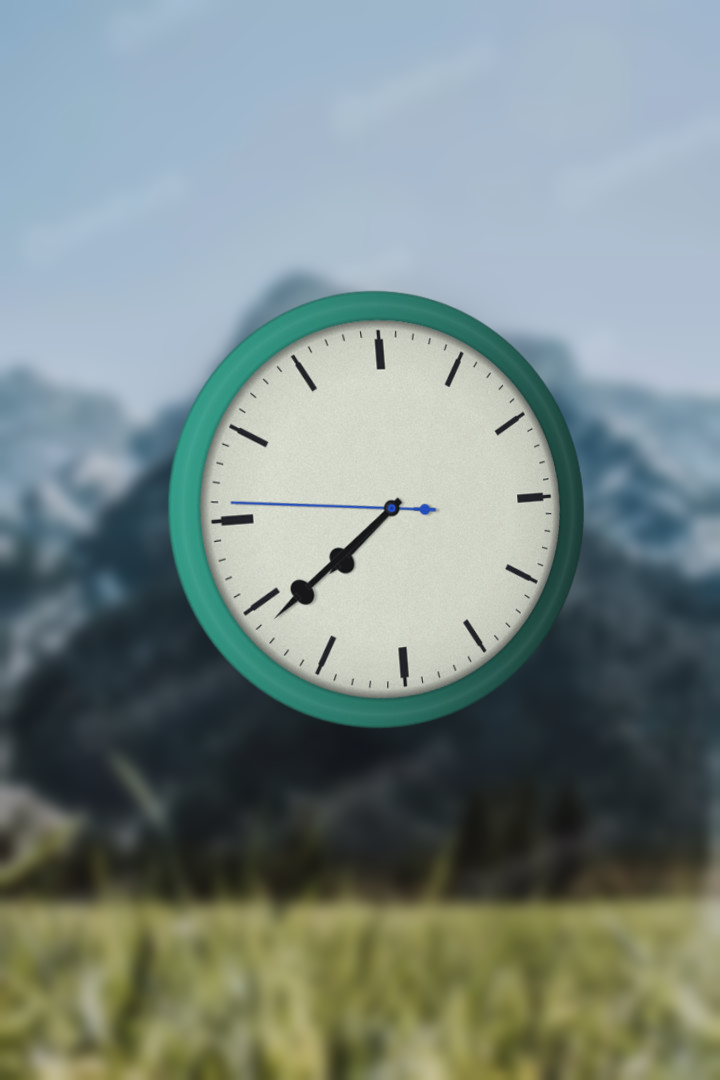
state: 7:38:46
